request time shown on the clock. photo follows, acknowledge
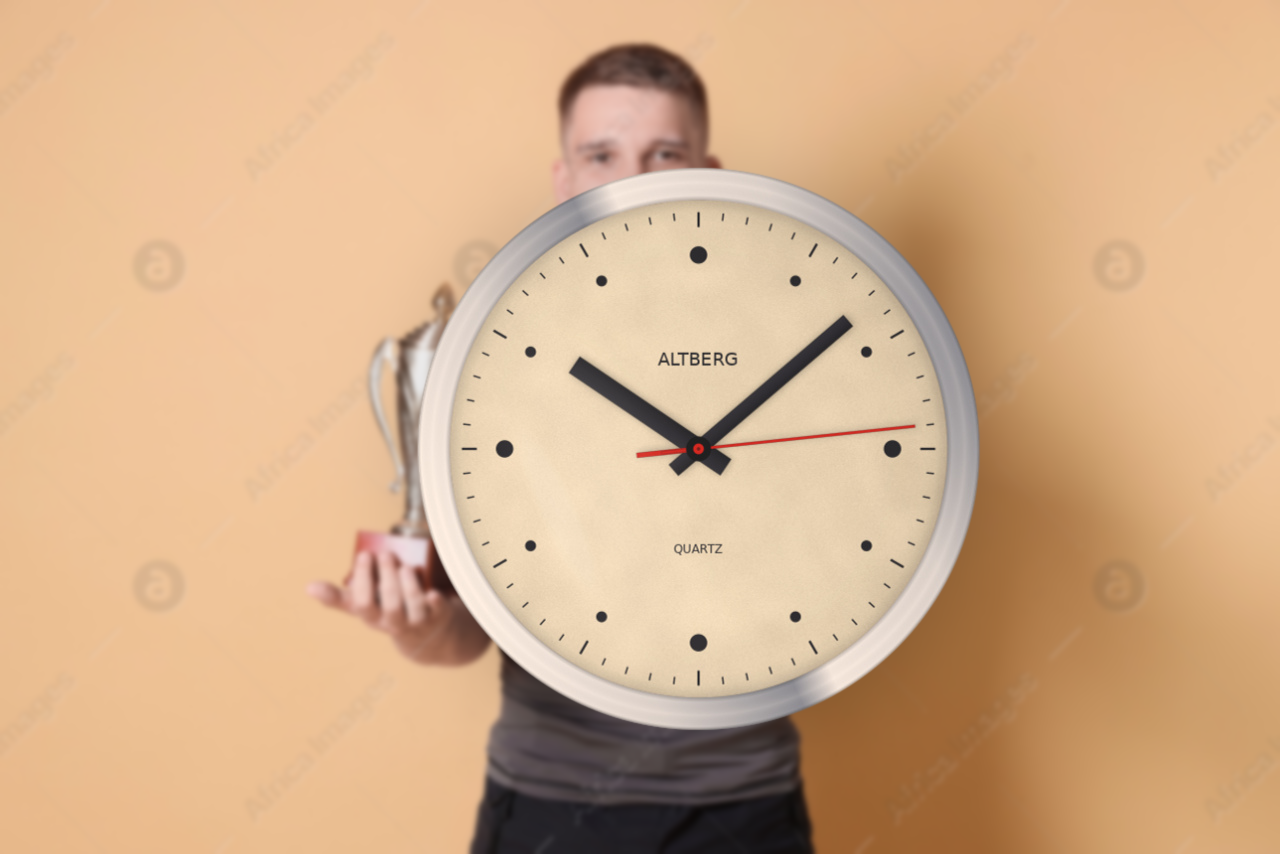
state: 10:08:14
